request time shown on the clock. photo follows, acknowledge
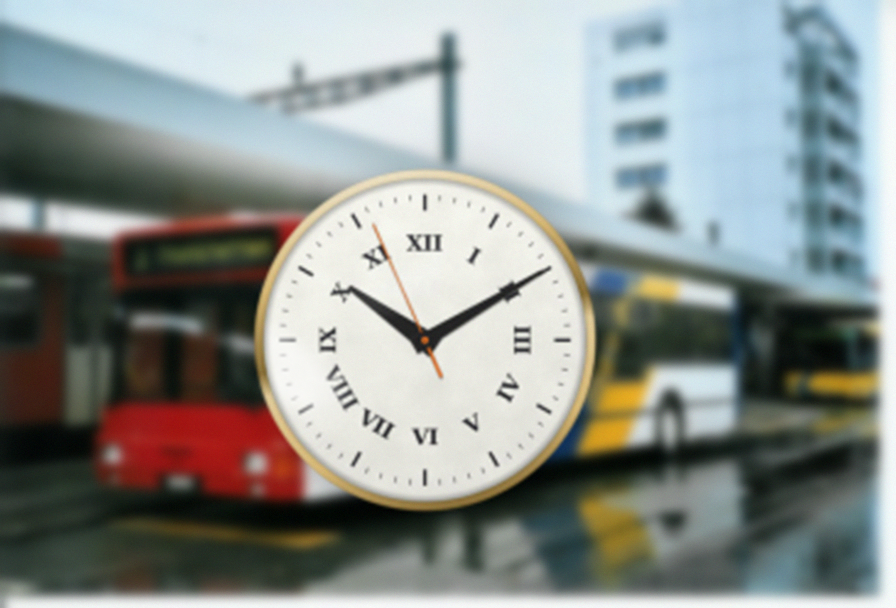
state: 10:09:56
